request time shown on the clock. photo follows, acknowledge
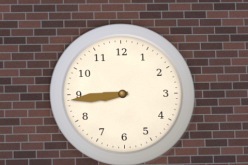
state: 8:44
